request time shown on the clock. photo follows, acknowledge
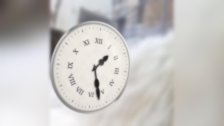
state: 1:27
